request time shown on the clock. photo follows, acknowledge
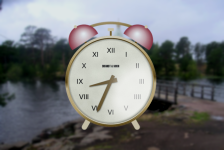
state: 8:34
